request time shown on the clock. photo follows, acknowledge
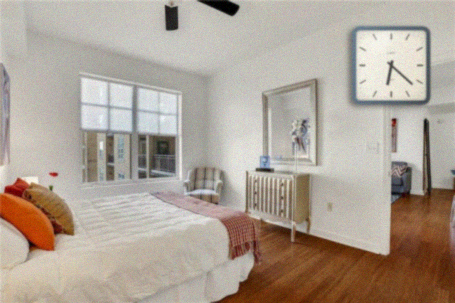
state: 6:22
